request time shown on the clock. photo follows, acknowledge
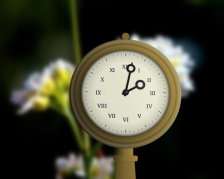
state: 2:02
